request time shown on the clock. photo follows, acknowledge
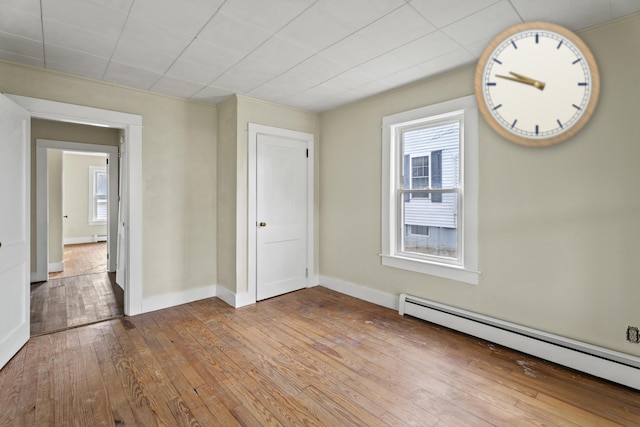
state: 9:47
